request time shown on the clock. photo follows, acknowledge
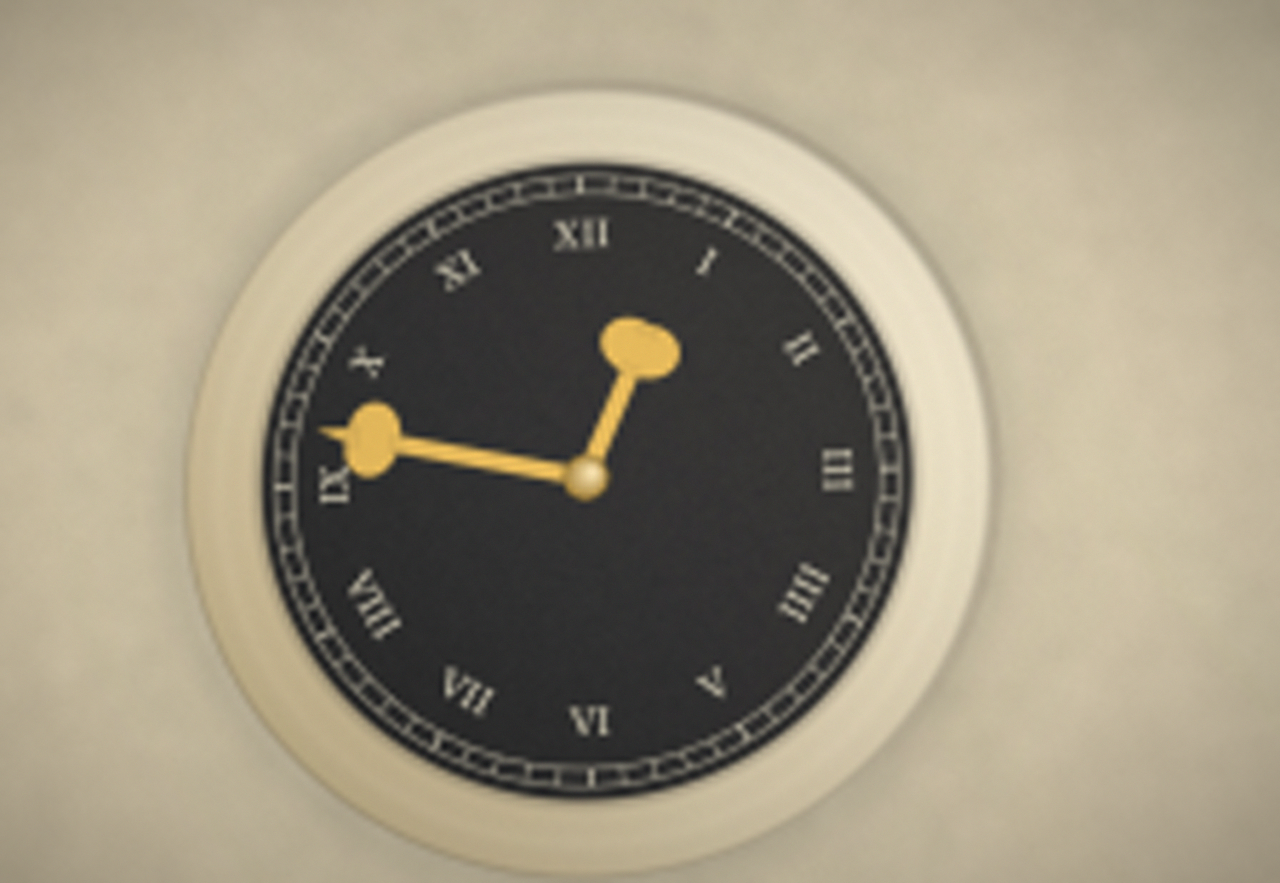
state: 12:47
